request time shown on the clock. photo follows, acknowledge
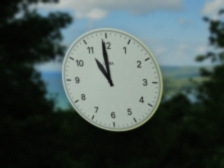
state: 10:59
